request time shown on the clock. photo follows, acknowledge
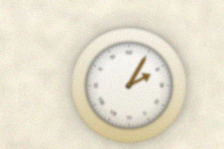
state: 2:05
